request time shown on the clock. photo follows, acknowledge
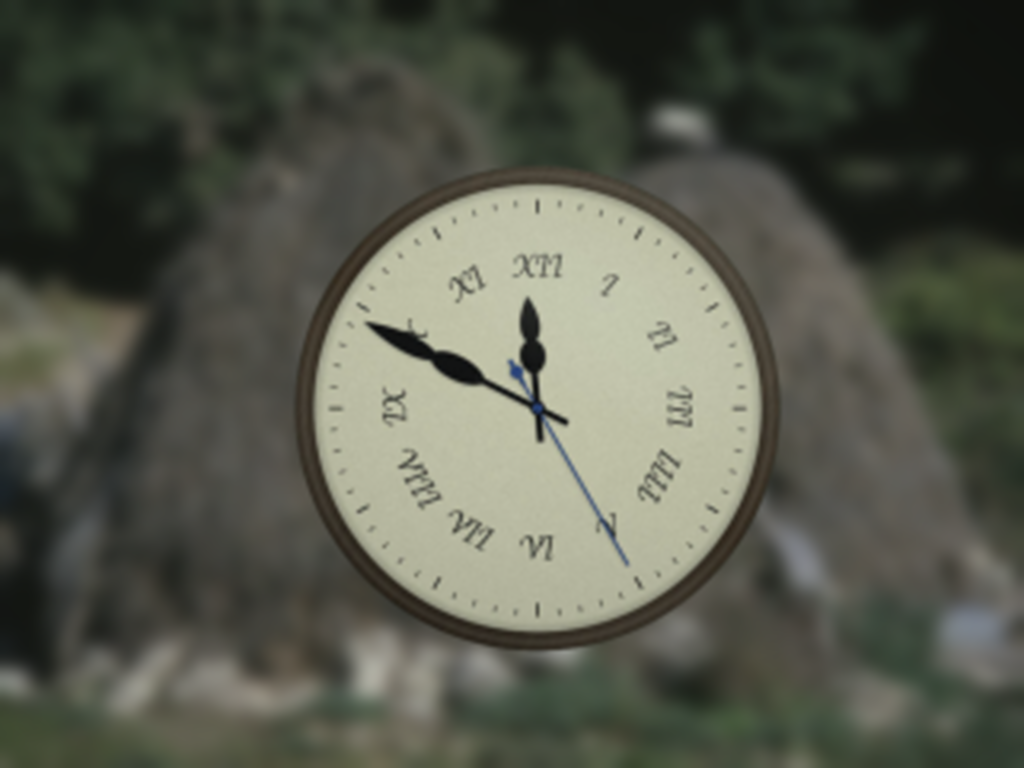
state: 11:49:25
